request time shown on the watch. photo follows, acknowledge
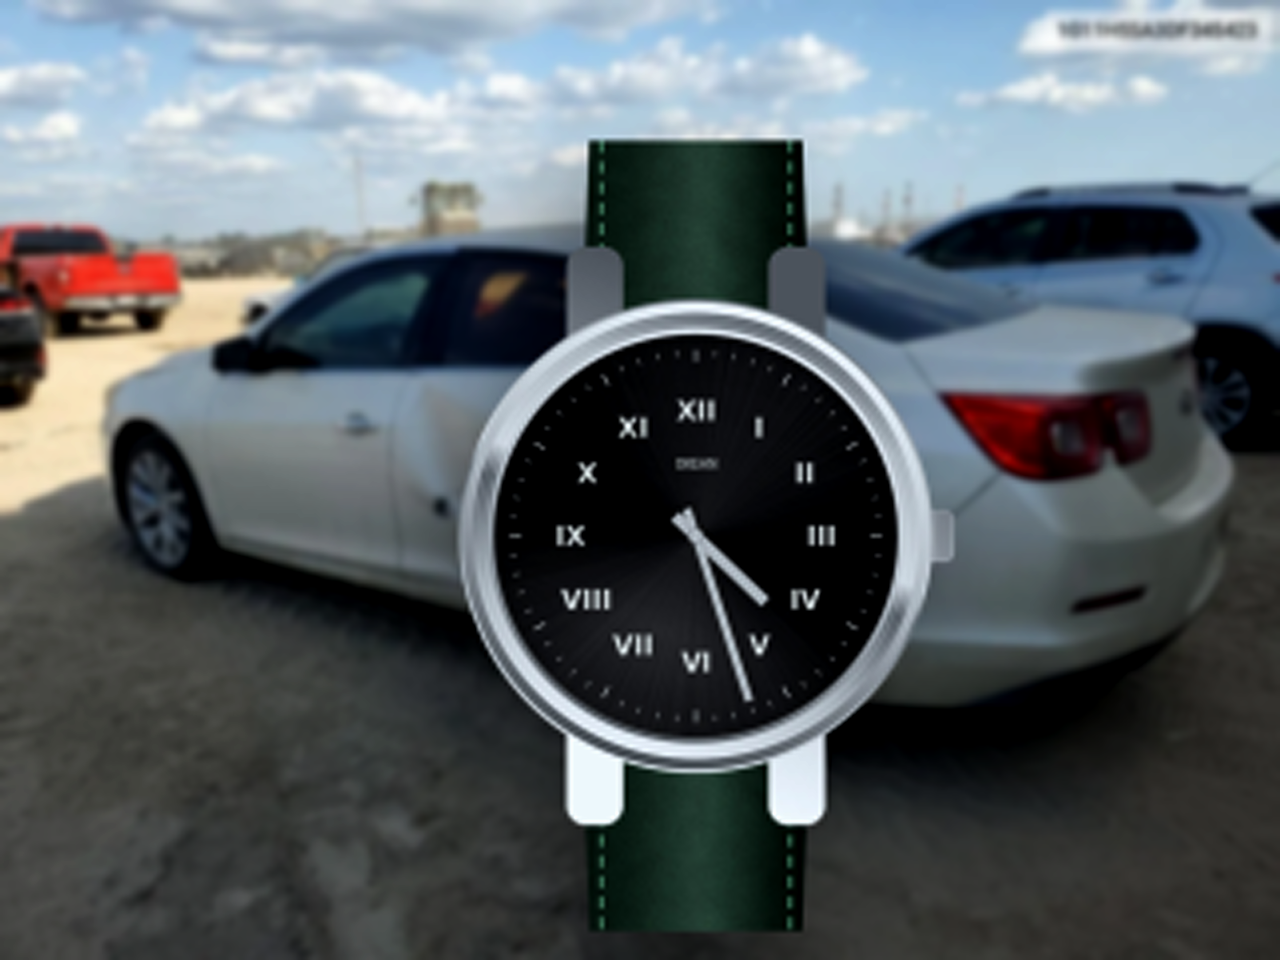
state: 4:27
